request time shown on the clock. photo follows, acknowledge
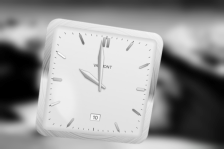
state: 9:59
